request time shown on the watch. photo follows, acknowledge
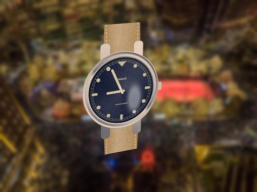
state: 8:56
